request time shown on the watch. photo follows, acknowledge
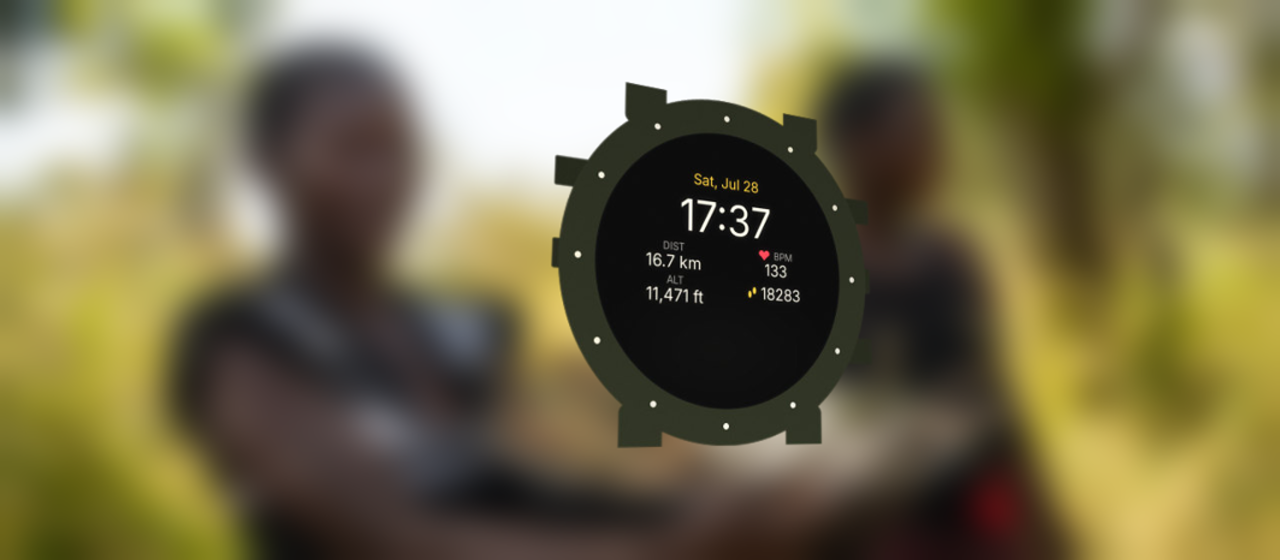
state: 17:37
